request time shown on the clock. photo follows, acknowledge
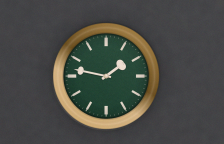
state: 1:47
